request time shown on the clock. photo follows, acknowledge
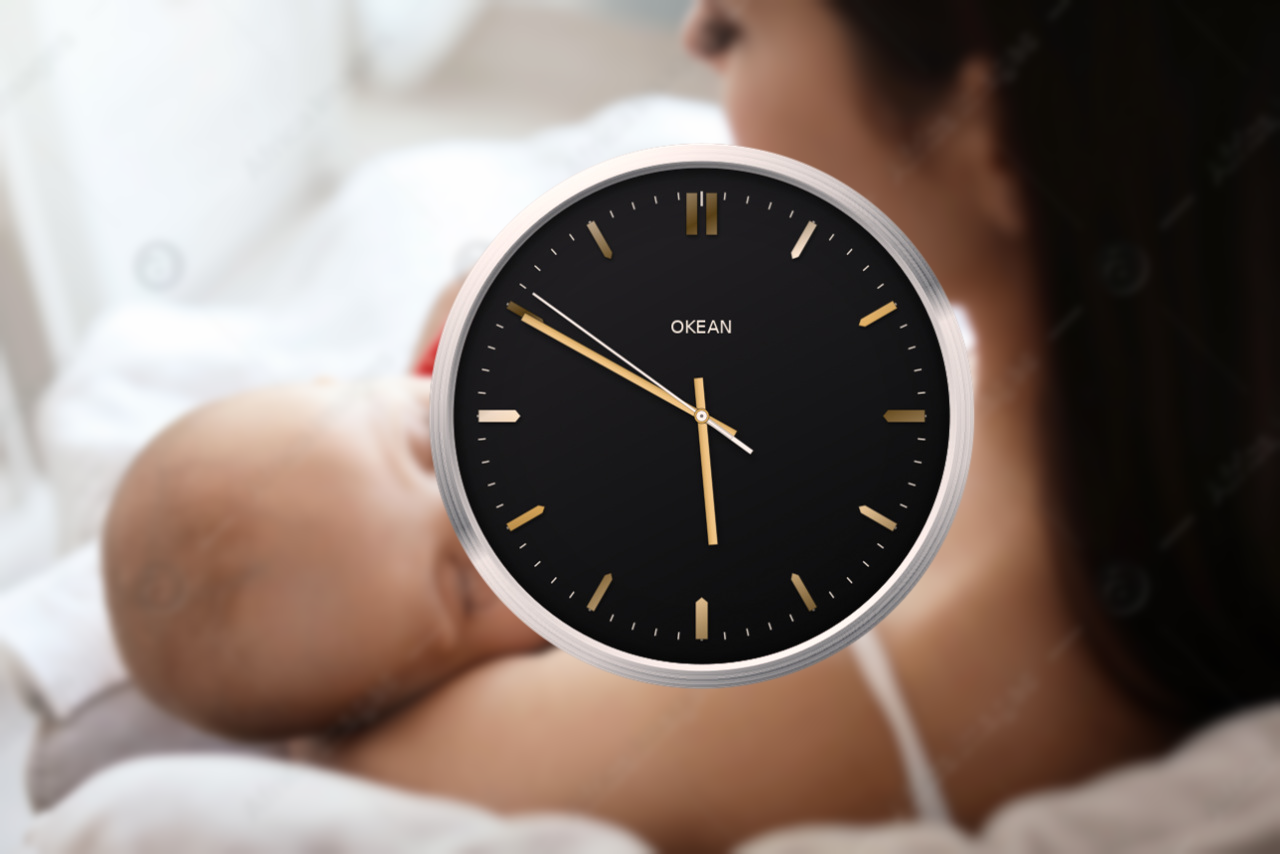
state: 5:49:51
